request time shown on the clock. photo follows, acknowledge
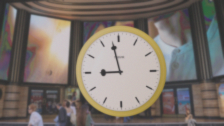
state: 8:58
